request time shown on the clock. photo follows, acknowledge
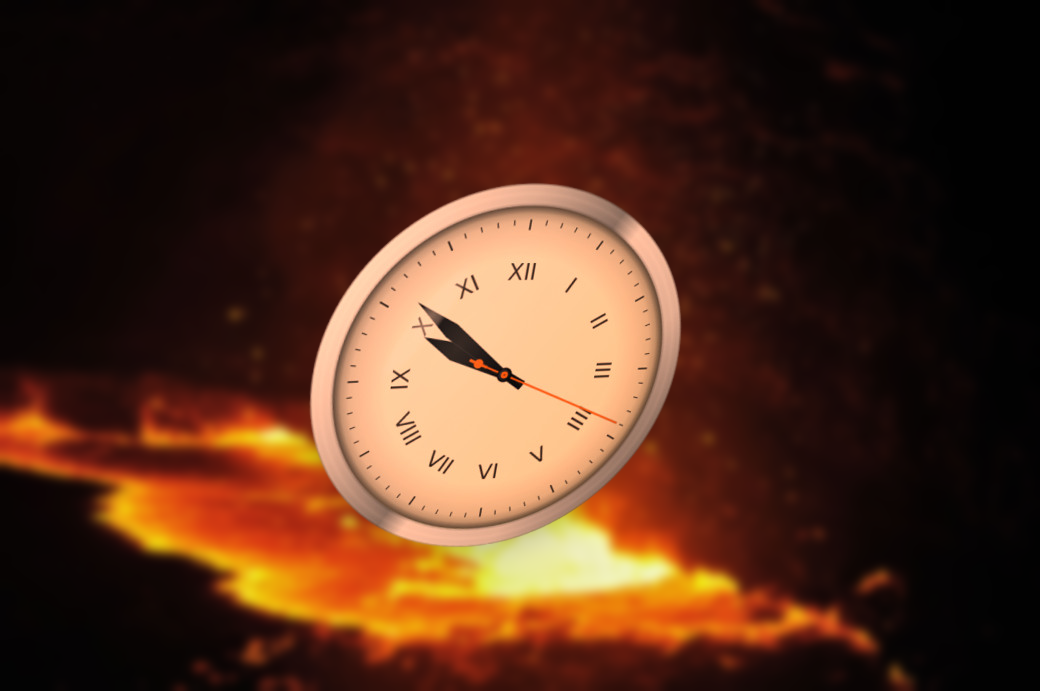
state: 9:51:19
